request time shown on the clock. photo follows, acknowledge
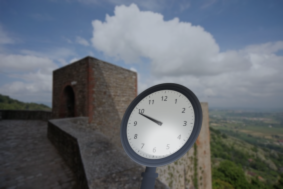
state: 9:49
